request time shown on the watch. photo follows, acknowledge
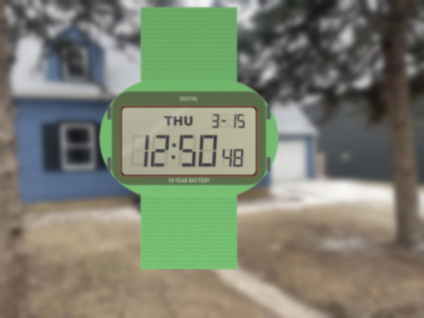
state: 12:50:48
